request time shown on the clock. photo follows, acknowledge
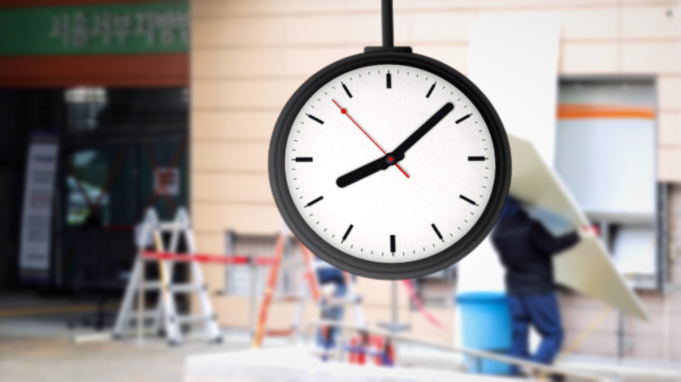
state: 8:07:53
